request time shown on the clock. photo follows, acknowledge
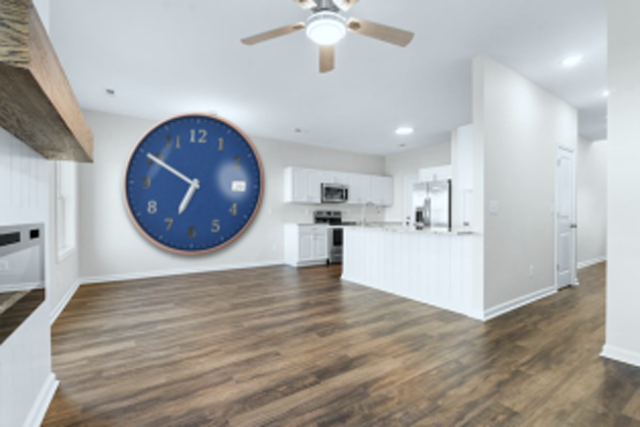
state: 6:50
